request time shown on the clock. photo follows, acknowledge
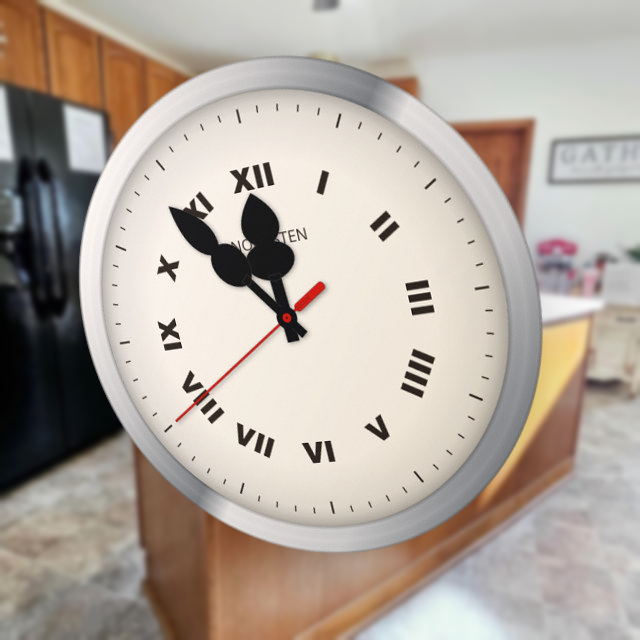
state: 11:53:40
